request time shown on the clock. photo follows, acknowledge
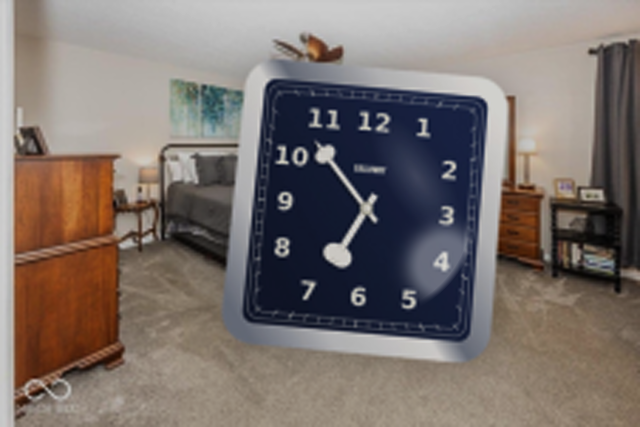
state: 6:53
